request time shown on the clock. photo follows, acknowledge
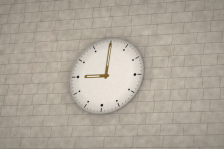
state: 9:00
